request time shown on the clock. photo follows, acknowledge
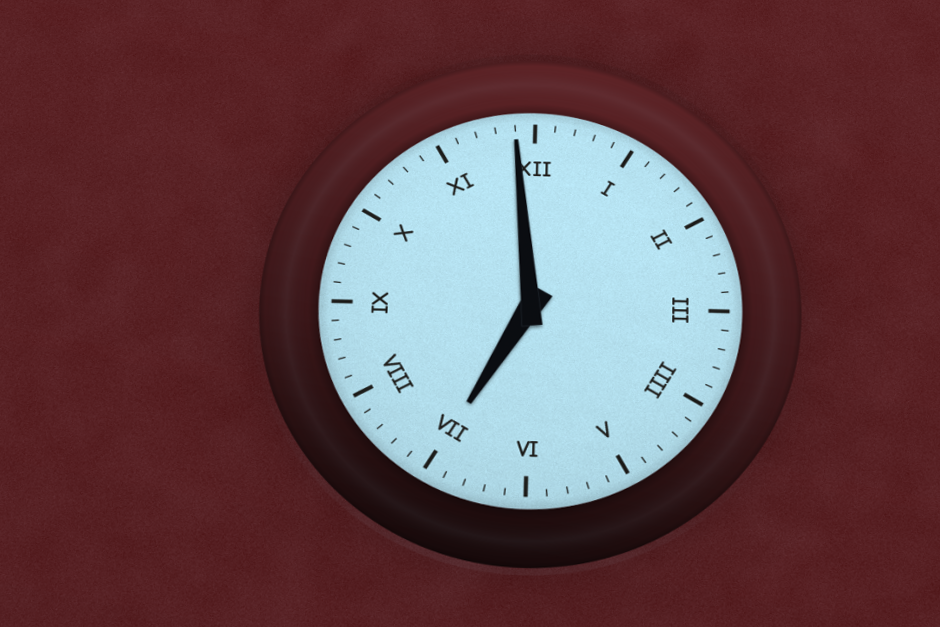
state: 6:59
